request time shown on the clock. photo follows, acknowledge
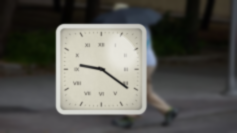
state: 9:21
